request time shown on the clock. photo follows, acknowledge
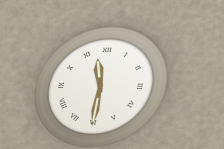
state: 11:30
